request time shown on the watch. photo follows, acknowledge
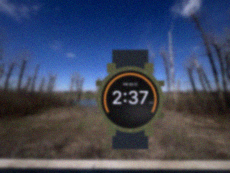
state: 2:37
